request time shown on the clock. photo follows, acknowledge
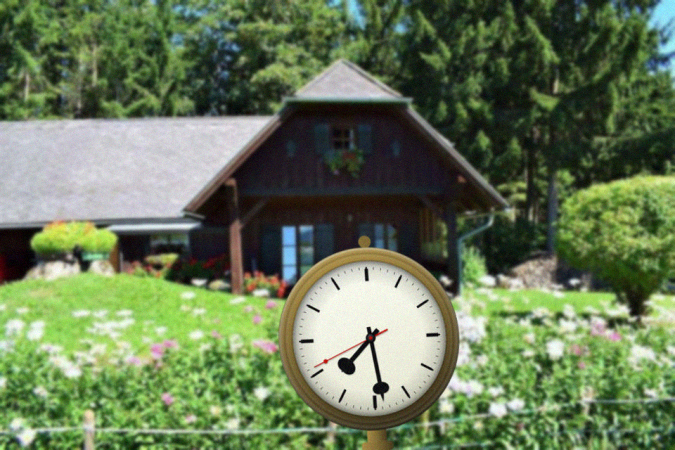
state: 7:28:41
